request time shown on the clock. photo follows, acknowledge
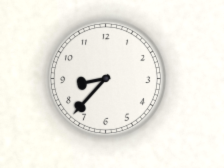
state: 8:37
